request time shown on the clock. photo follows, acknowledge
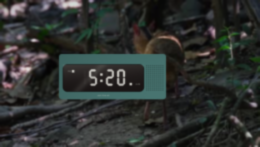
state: 5:20
